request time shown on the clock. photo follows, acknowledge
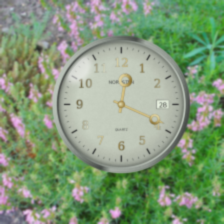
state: 12:19
